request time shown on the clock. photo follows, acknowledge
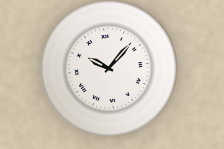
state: 10:08
